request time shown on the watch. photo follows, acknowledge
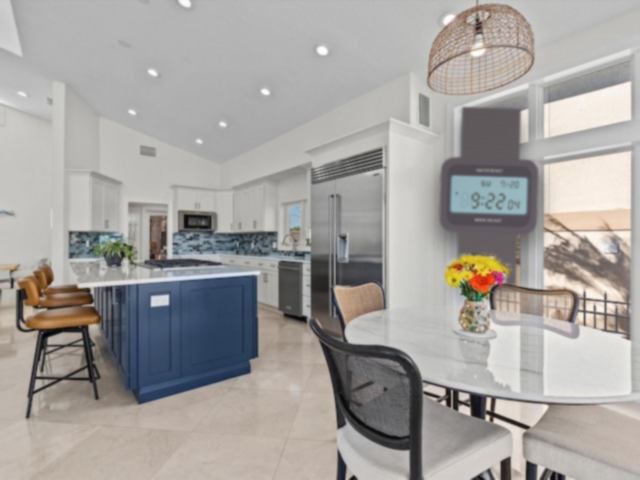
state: 9:22
